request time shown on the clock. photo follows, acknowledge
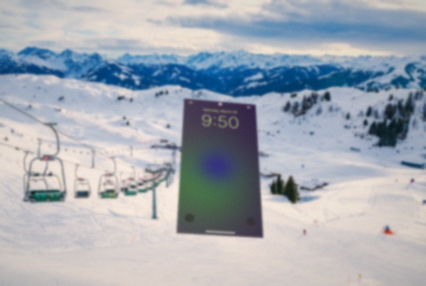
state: 9:50
